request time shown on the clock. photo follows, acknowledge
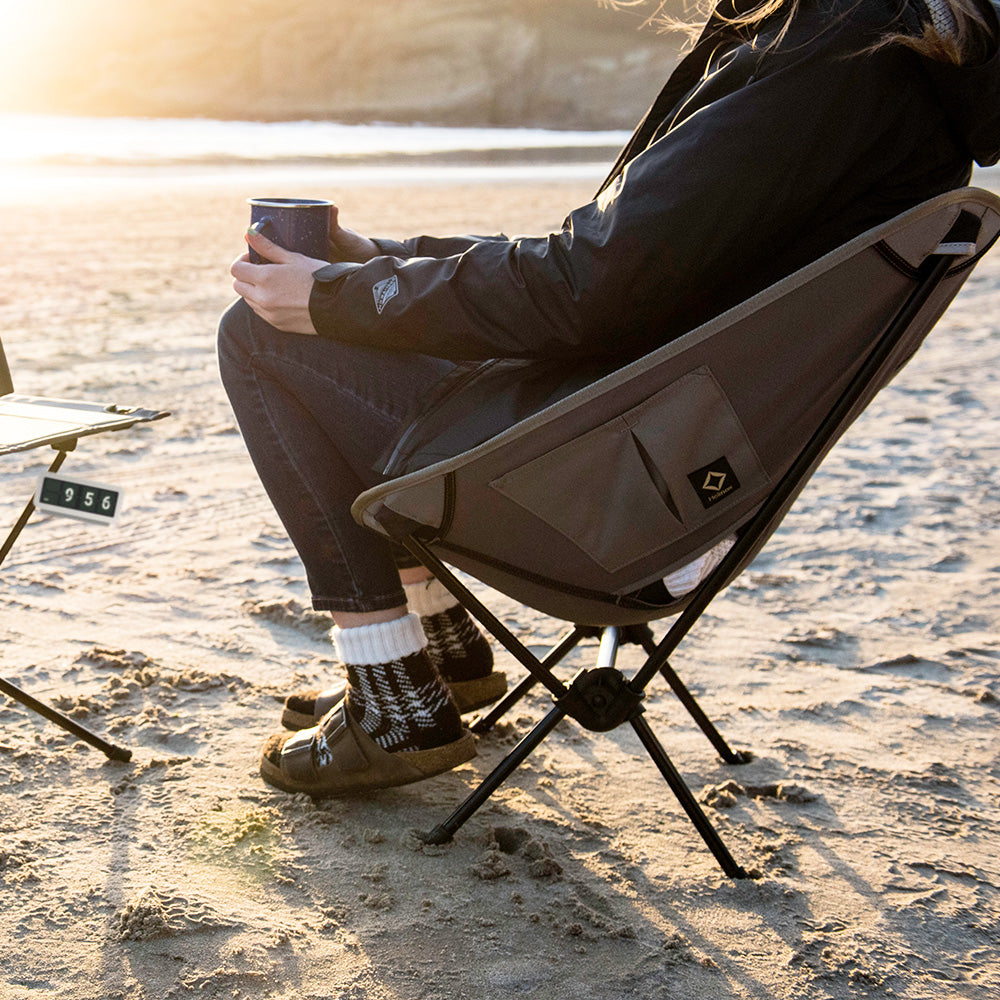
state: 9:56
